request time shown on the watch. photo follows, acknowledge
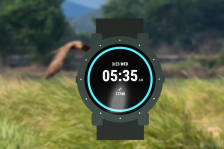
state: 5:35
